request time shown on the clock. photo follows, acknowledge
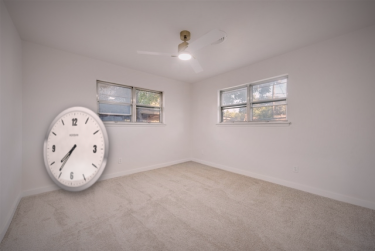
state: 7:36
